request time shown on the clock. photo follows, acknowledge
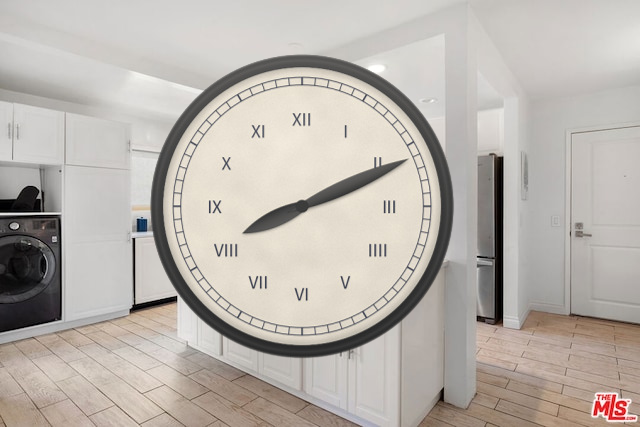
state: 8:11
